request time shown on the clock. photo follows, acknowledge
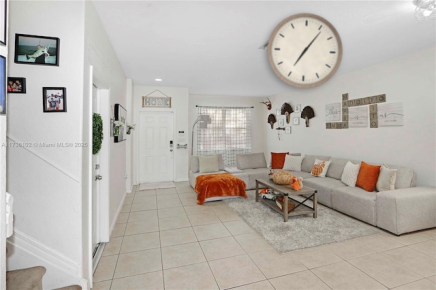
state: 7:06
